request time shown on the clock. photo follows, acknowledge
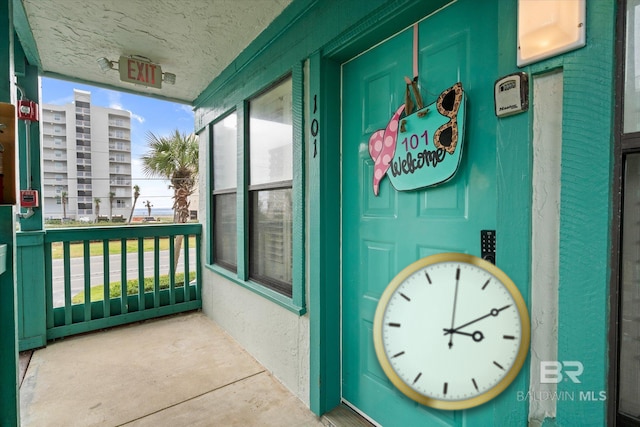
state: 3:10:00
